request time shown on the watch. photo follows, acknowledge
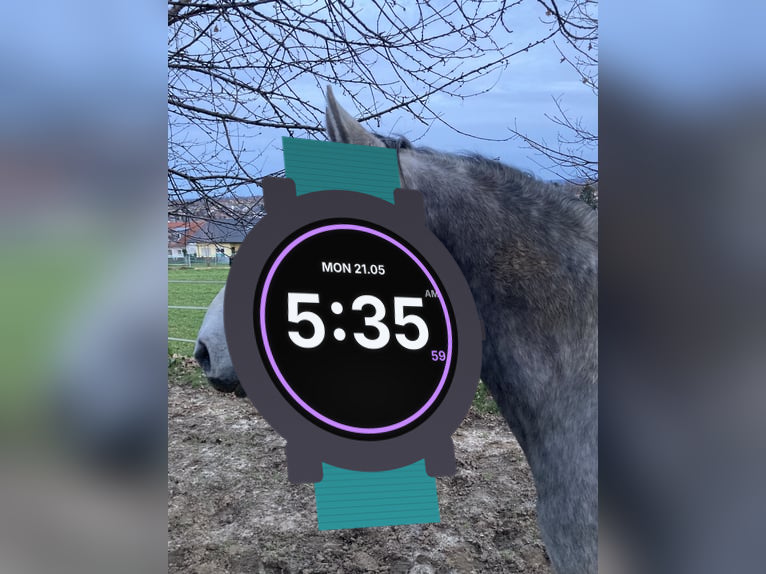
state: 5:35:59
